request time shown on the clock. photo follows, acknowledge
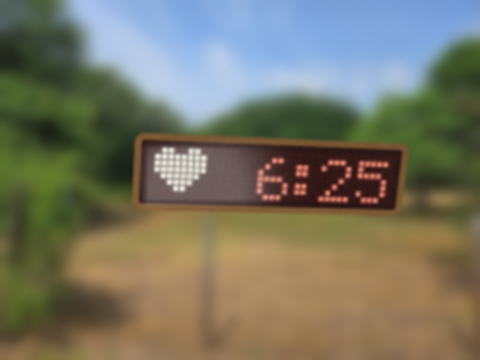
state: 6:25
